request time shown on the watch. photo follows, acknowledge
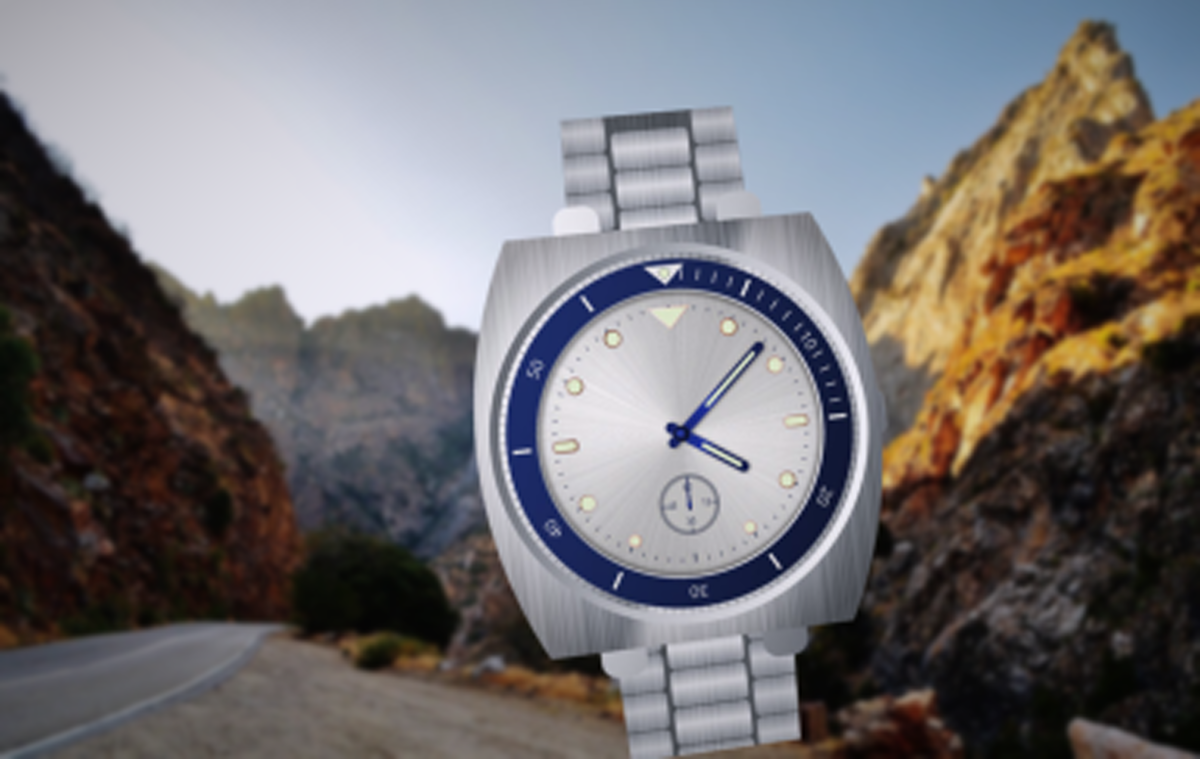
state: 4:08
